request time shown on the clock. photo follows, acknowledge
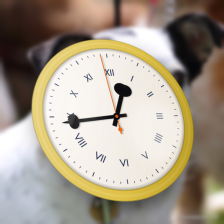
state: 12:43:59
